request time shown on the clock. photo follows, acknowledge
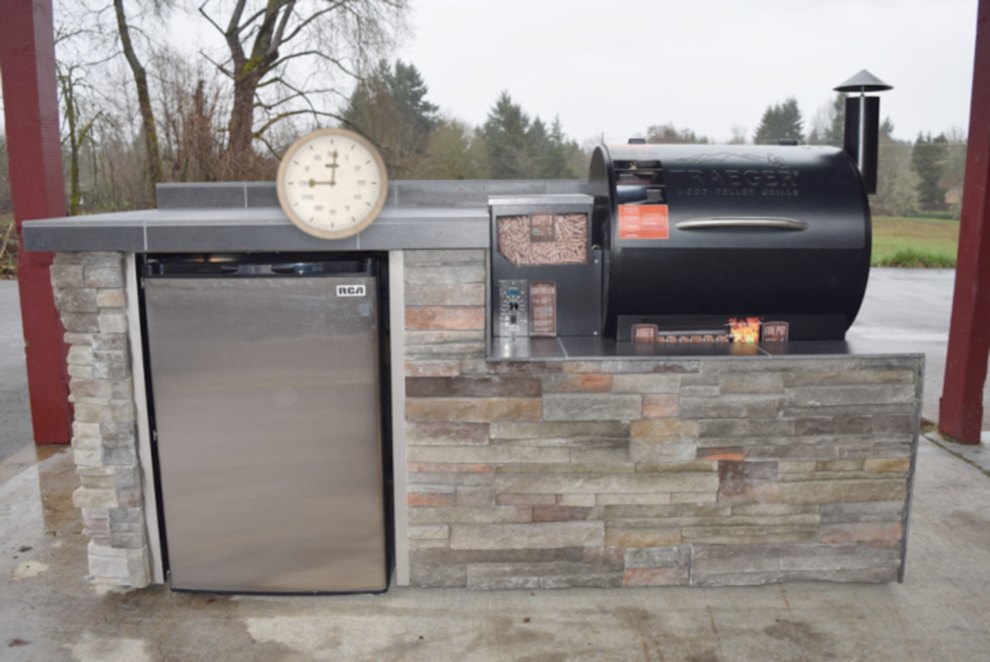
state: 9:01
